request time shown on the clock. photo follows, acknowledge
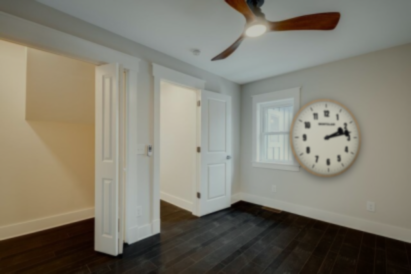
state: 2:13
